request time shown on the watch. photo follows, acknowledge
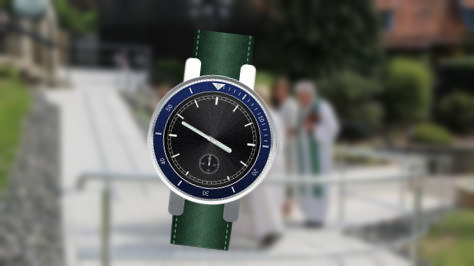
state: 3:49
